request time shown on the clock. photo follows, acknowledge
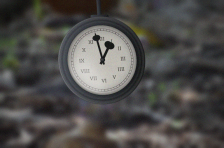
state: 12:58
